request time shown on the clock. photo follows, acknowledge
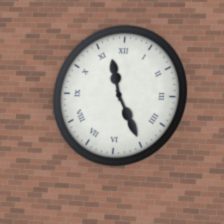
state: 11:25
